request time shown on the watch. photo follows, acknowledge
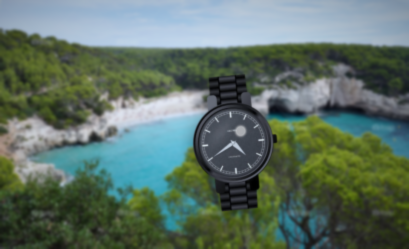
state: 4:40
